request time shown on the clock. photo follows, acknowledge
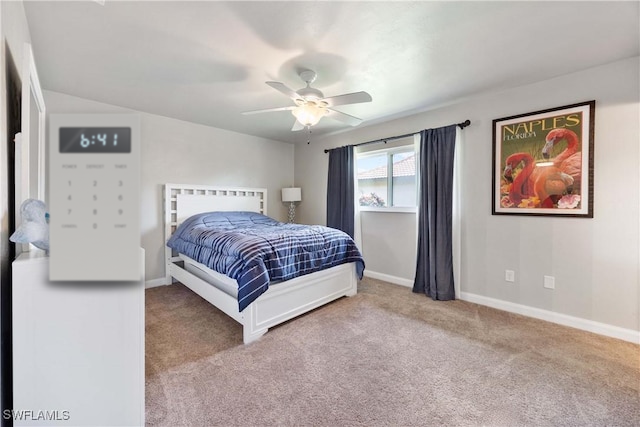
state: 6:41
